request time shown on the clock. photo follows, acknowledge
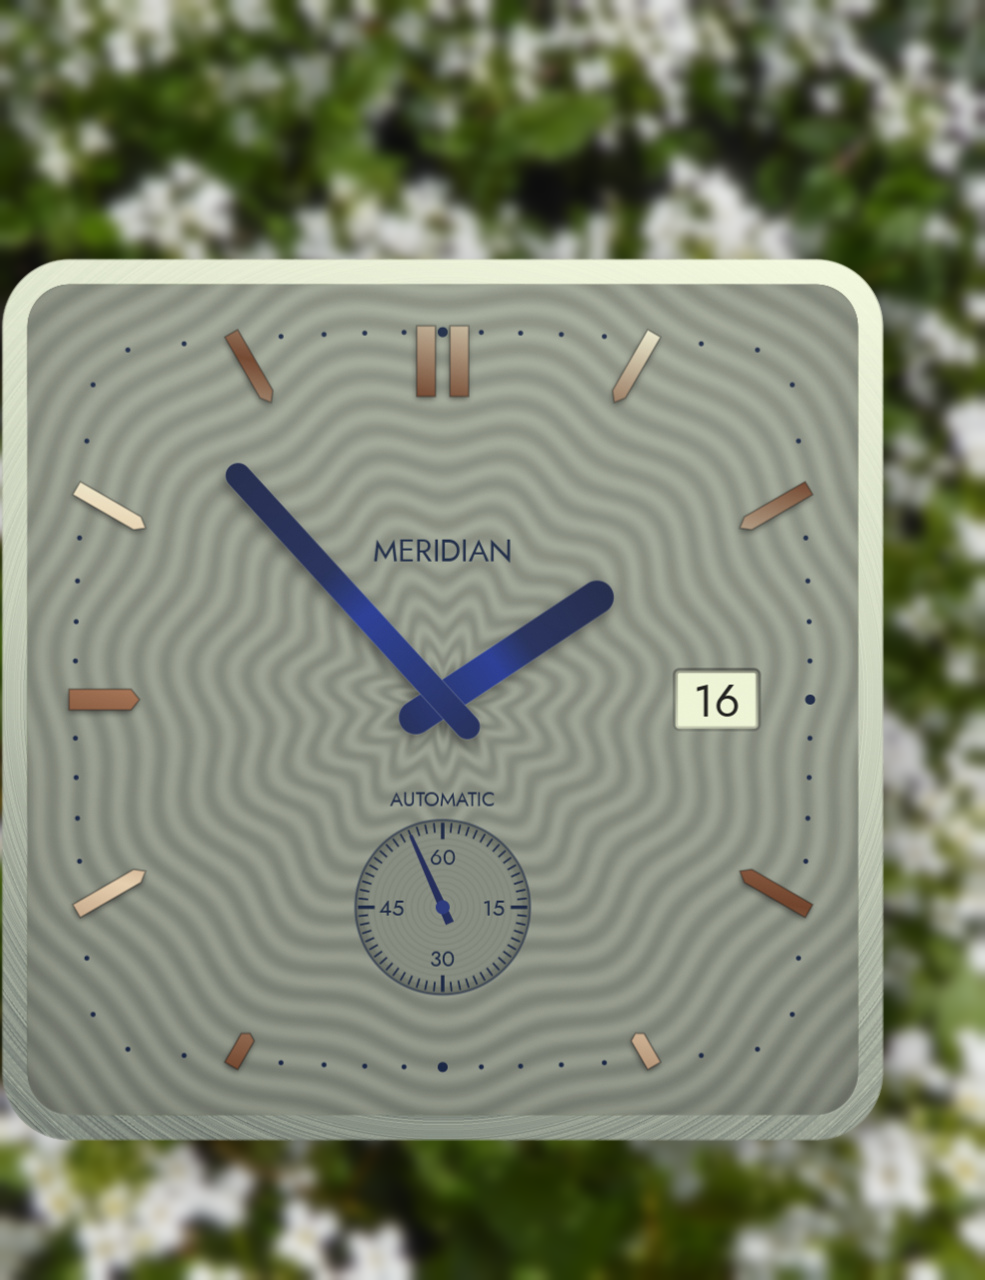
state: 1:52:56
